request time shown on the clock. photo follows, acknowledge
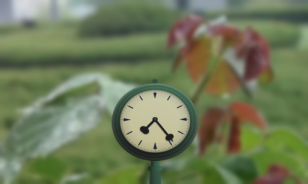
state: 7:24
